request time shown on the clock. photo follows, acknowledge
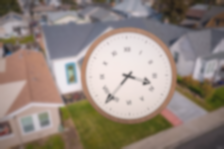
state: 3:37
